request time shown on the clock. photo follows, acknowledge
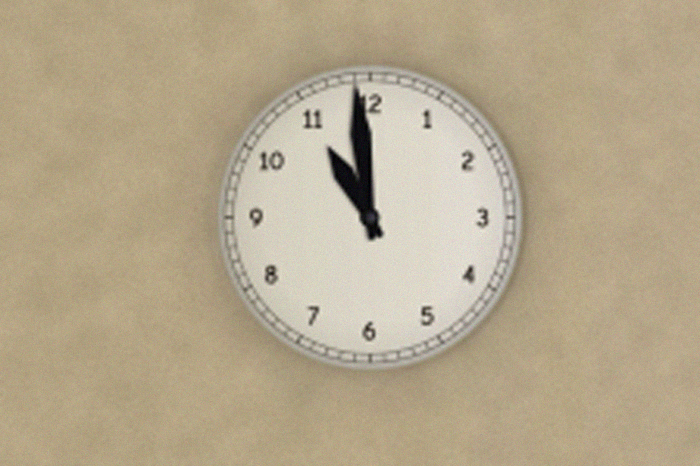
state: 10:59
